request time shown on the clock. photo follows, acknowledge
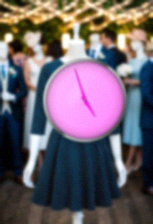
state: 4:57
